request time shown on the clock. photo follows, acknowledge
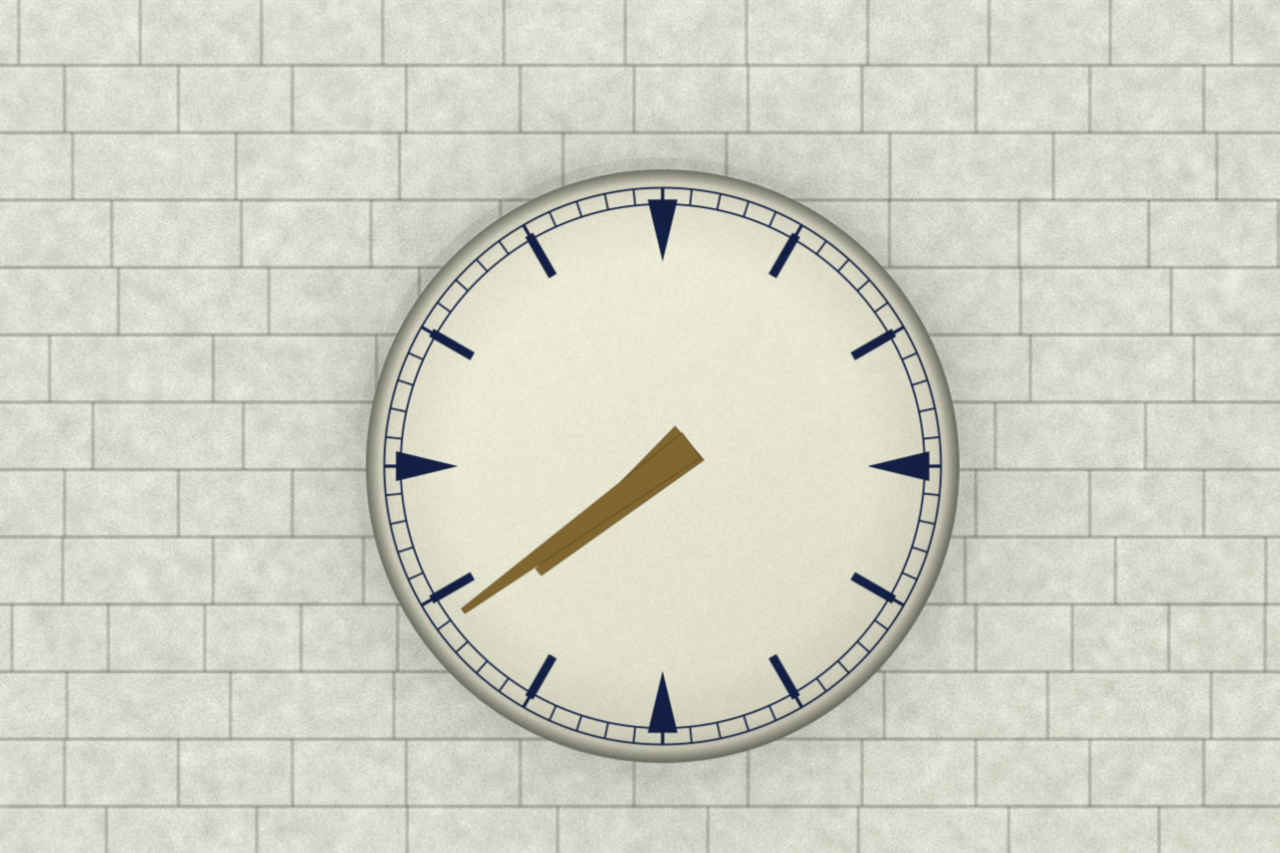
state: 7:39
